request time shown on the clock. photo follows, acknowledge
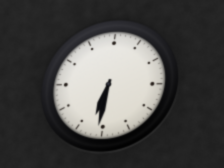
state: 6:31
